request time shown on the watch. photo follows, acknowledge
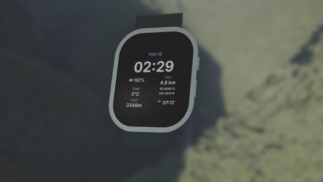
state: 2:29
